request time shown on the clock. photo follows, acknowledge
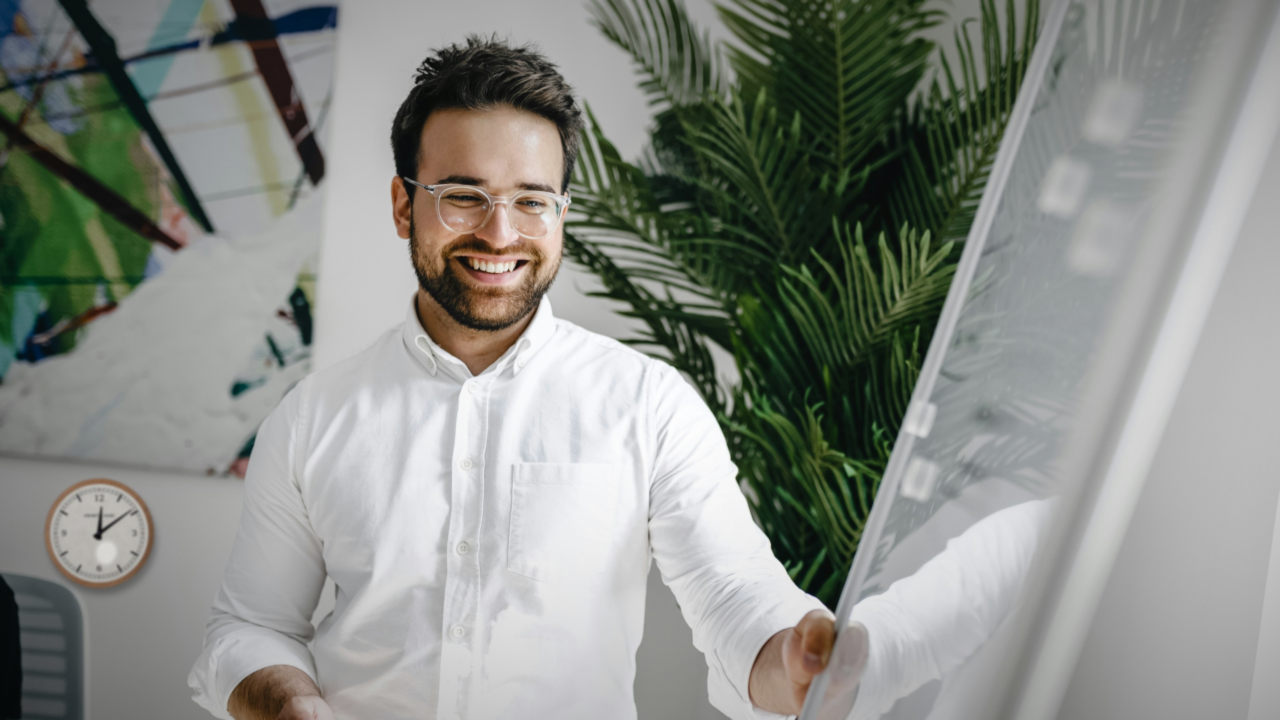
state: 12:09
